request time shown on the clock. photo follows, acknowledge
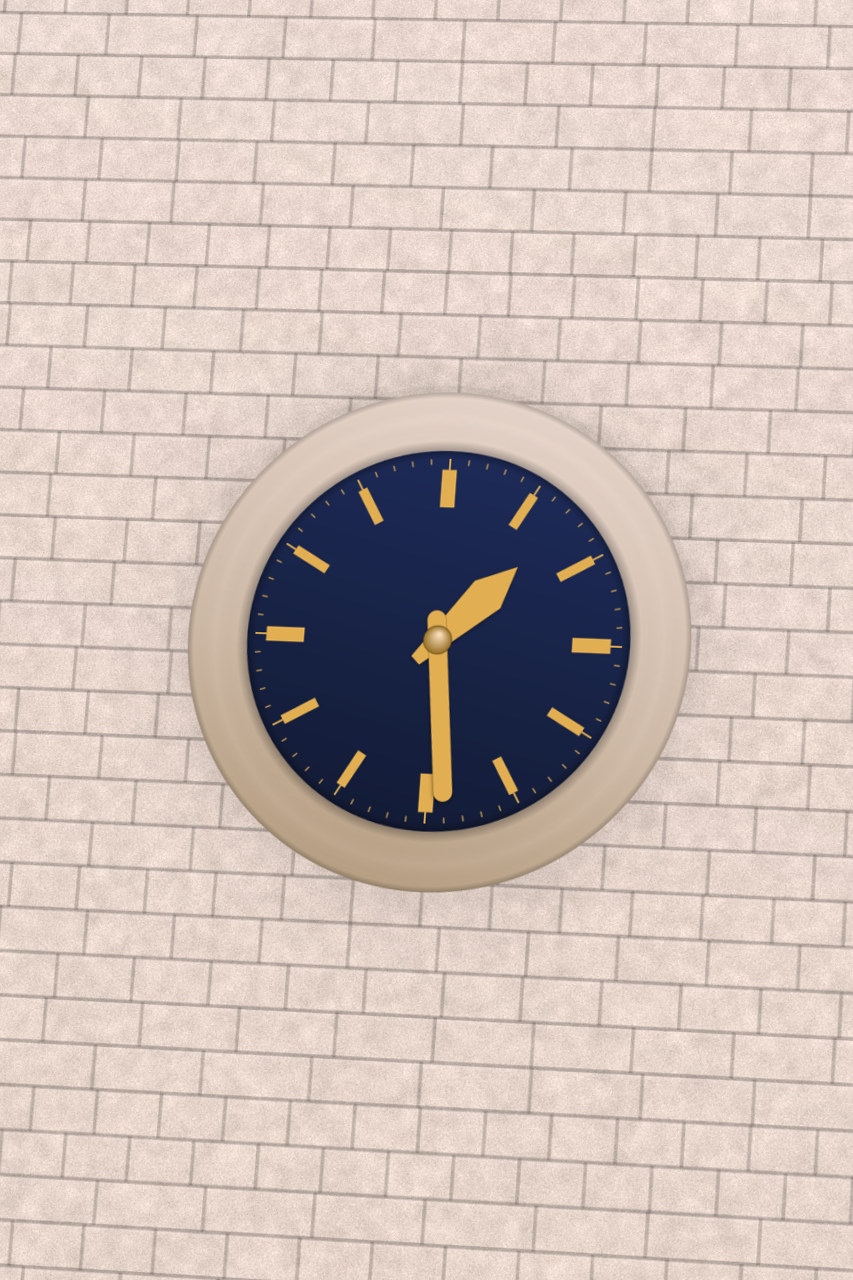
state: 1:29
